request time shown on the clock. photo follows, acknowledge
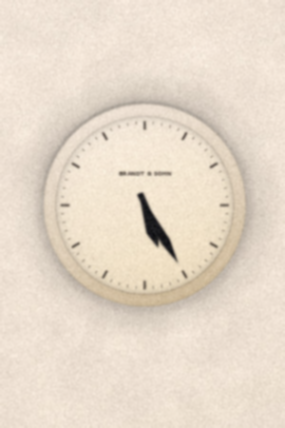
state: 5:25
